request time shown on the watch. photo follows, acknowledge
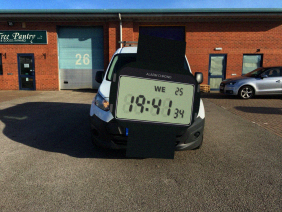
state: 19:41:34
